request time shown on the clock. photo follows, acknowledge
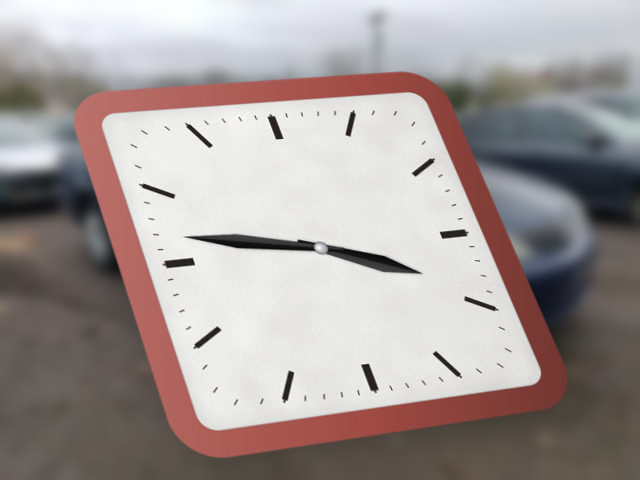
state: 3:47
